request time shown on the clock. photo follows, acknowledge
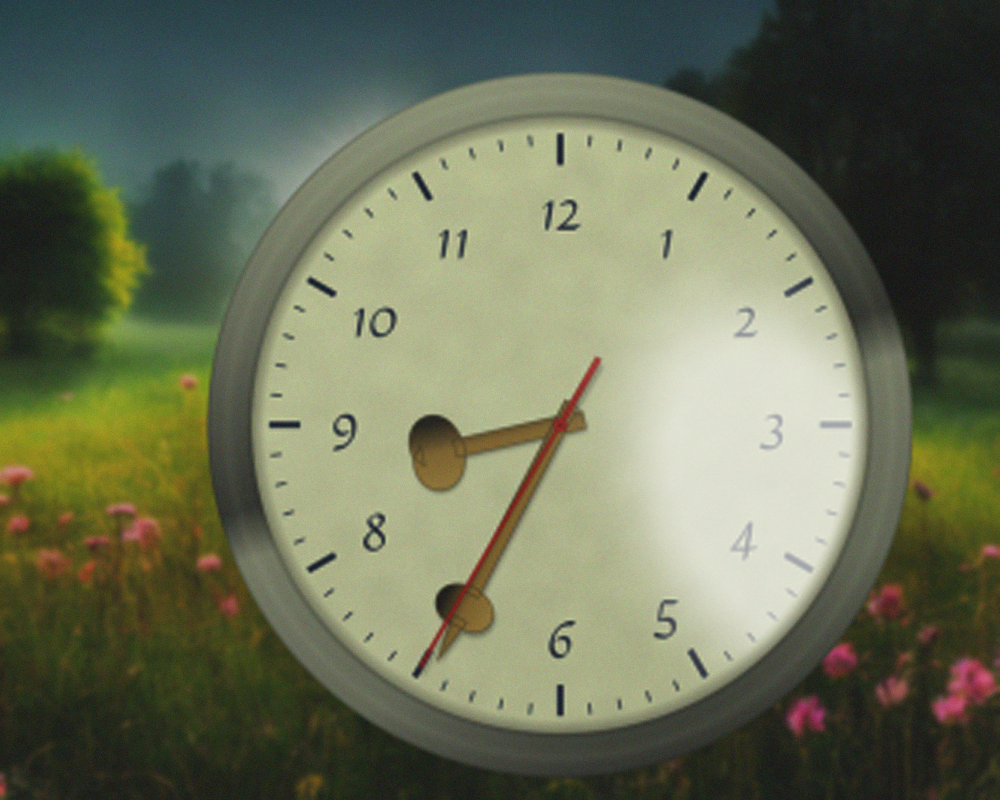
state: 8:34:35
